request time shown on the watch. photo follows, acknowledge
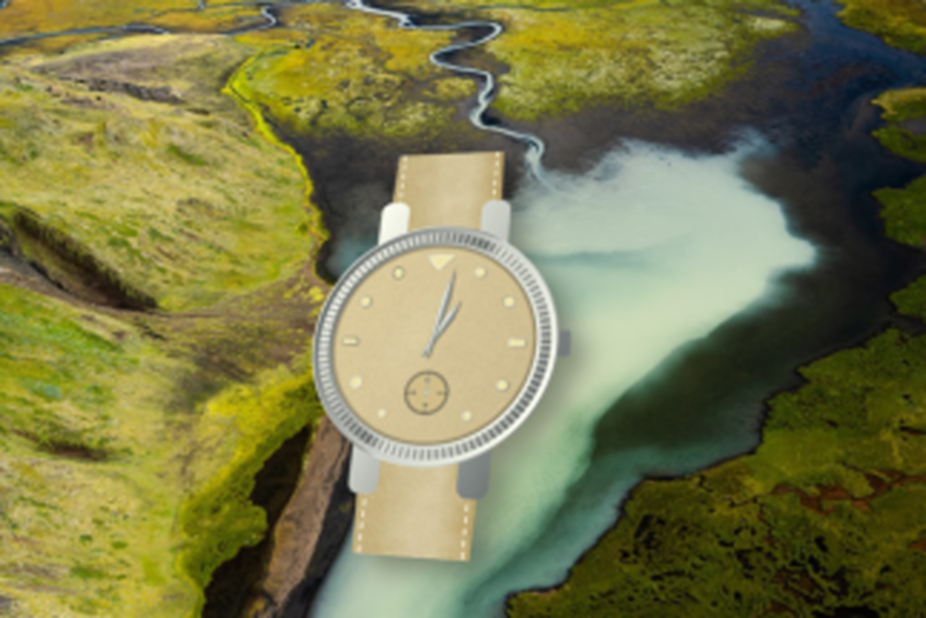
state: 1:02
